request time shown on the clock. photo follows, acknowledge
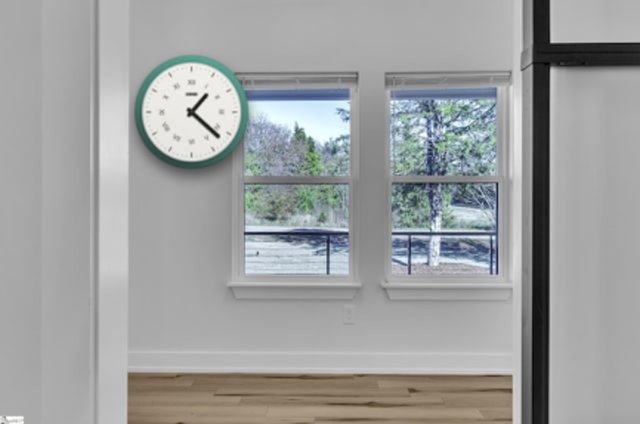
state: 1:22
